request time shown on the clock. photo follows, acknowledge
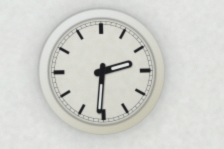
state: 2:31
